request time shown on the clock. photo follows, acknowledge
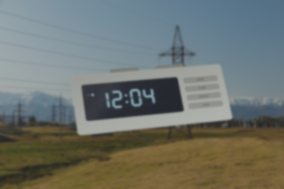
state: 12:04
